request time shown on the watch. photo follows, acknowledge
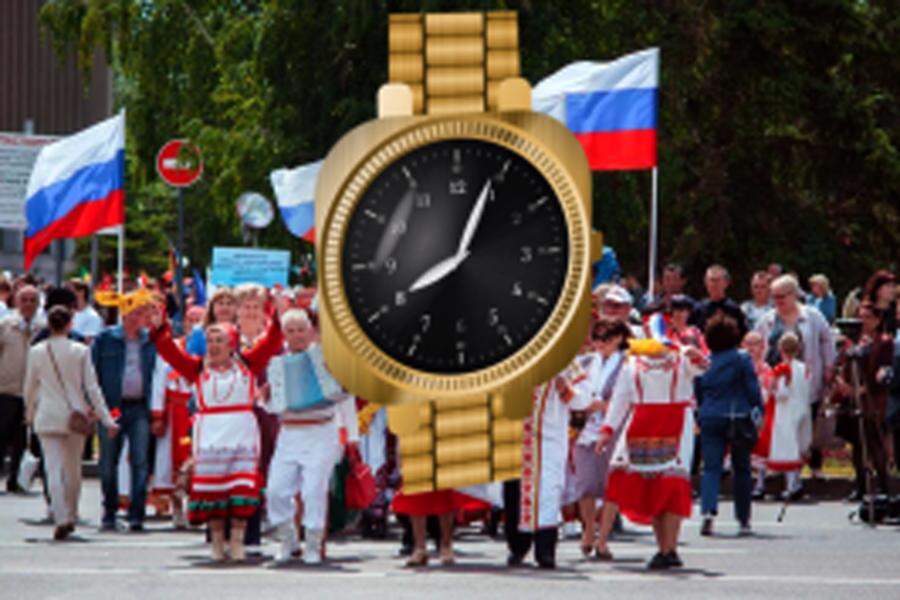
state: 8:04
